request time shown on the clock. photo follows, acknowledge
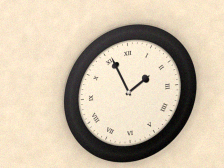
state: 1:56
